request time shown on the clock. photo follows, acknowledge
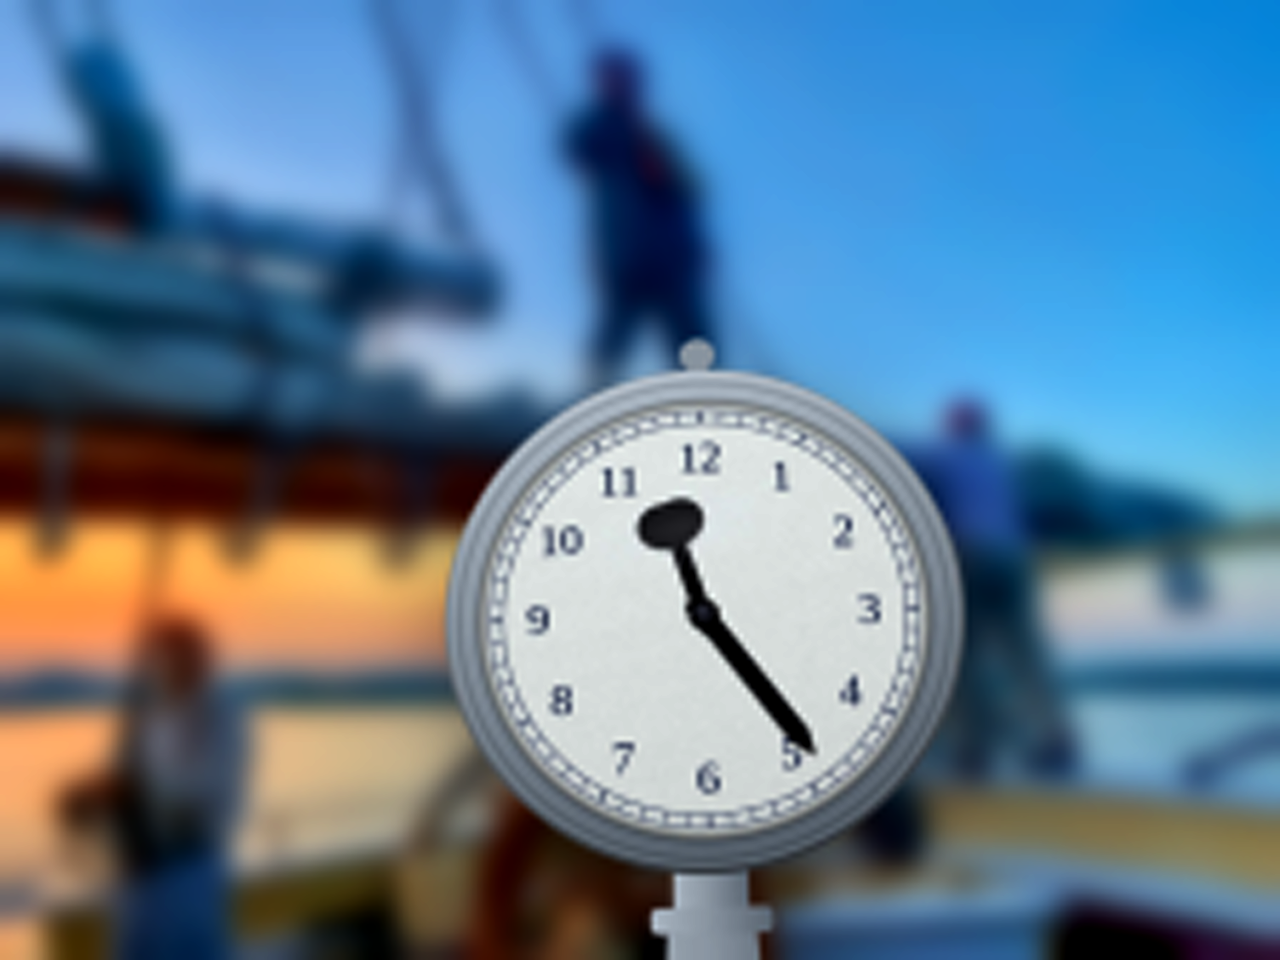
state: 11:24
